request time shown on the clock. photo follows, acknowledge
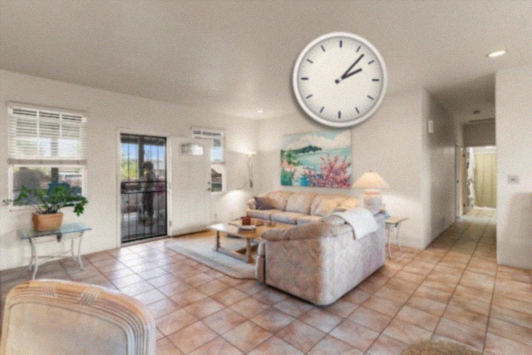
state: 2:07
